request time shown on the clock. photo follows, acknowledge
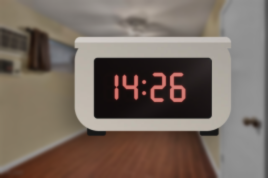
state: 14:26
